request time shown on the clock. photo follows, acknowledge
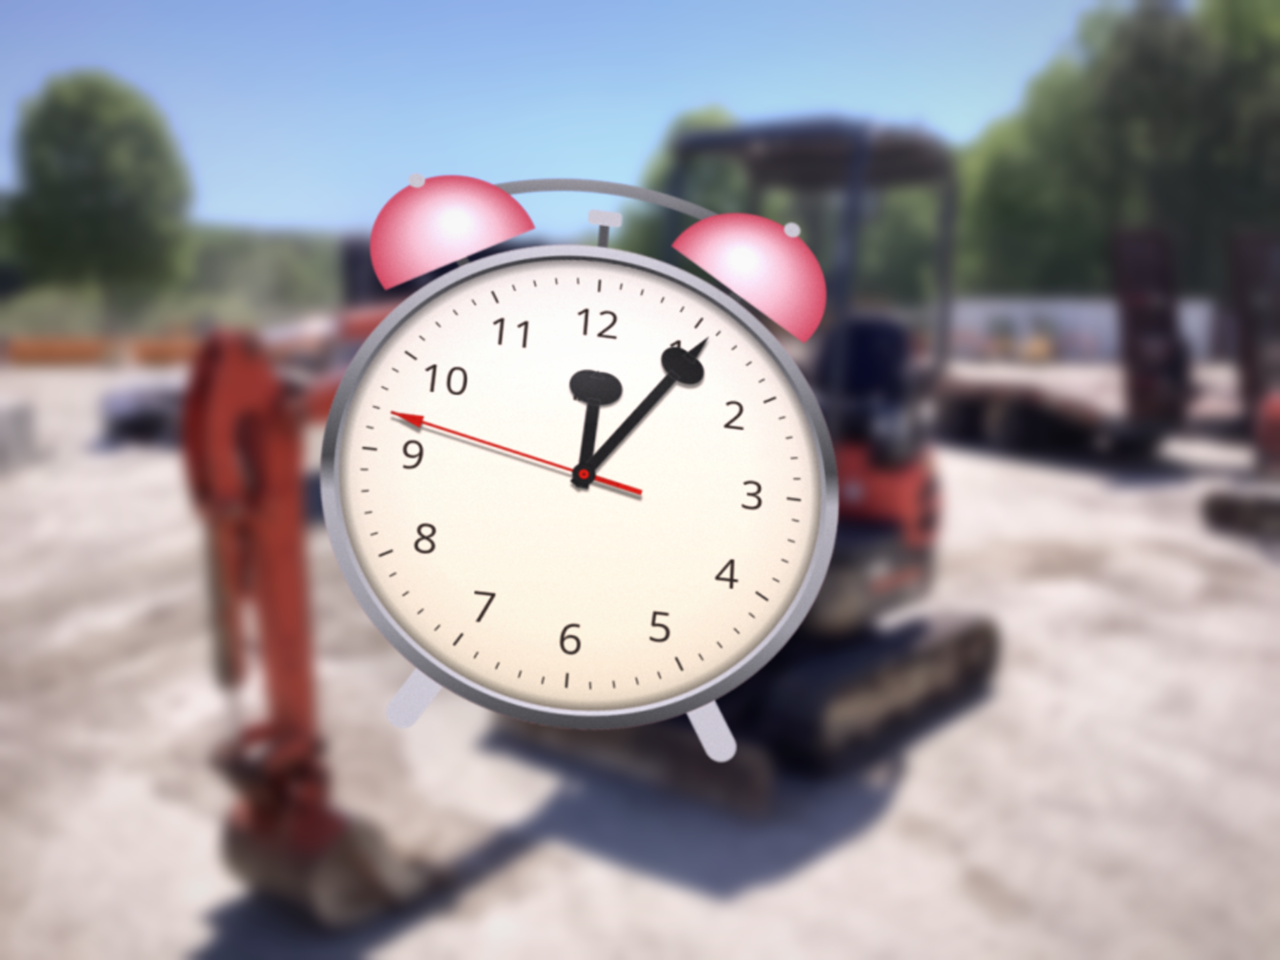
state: 12:05:47
